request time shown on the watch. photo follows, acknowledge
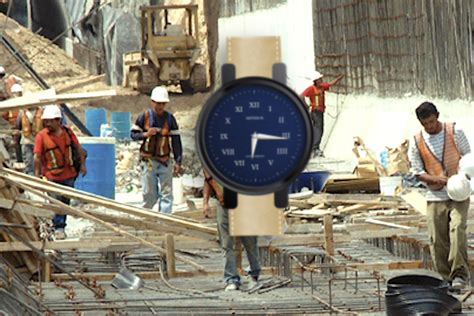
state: 6:16
